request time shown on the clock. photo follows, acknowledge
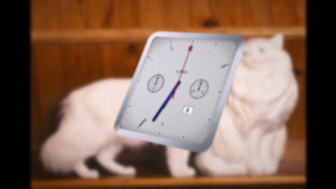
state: 6:33
